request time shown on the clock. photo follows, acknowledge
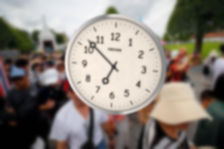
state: 6:52
